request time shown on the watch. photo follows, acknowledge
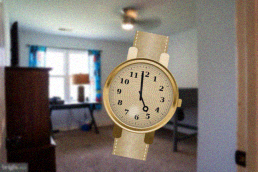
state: 4:59
